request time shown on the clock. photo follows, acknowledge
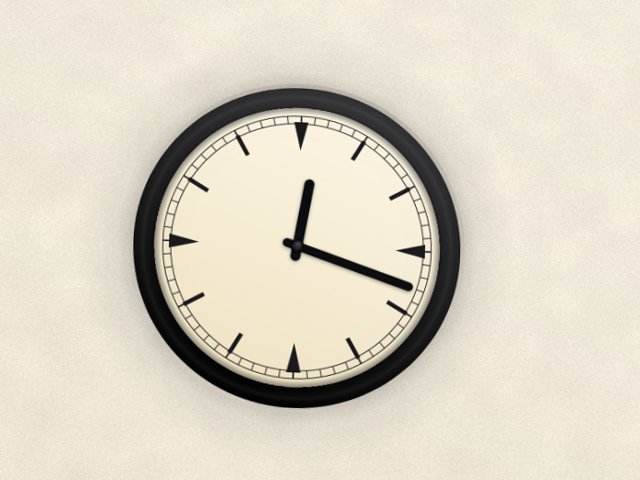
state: 12:18
